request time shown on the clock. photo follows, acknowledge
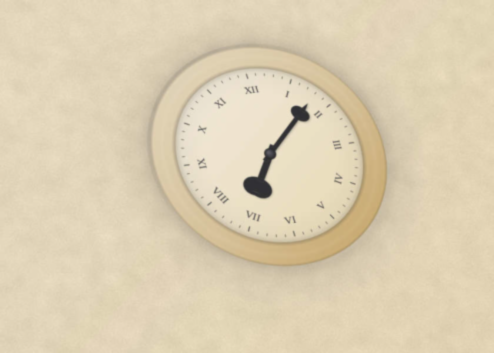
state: 7:08
